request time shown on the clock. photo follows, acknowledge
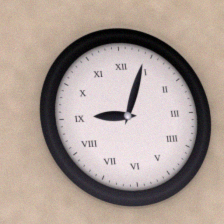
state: 9:04
